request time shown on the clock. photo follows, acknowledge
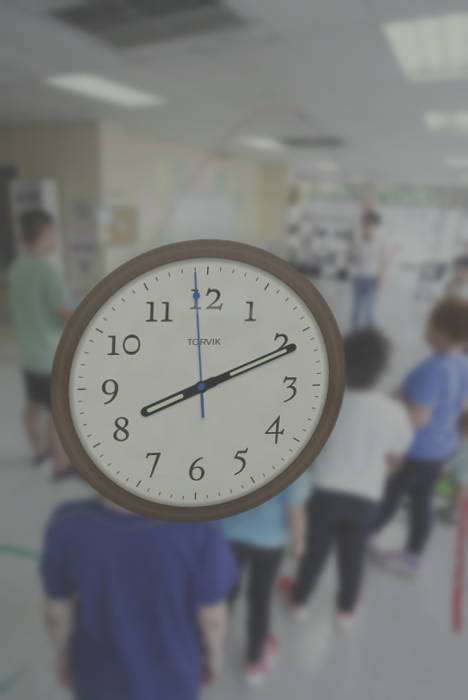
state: 8:10:59
